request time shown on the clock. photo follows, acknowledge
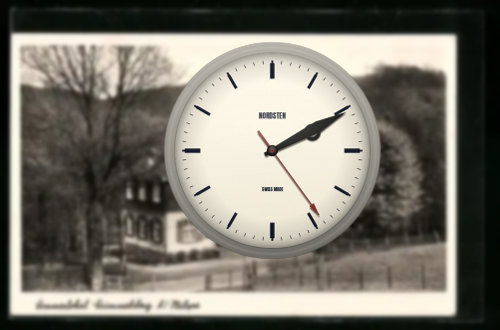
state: 2:10:24
